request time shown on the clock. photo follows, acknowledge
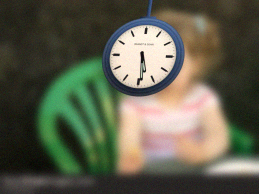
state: 5:29
